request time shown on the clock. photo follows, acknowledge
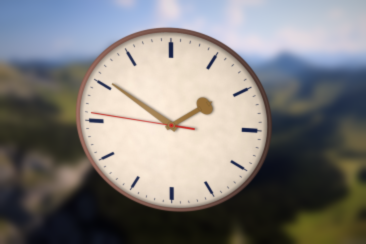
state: 1:50:46
